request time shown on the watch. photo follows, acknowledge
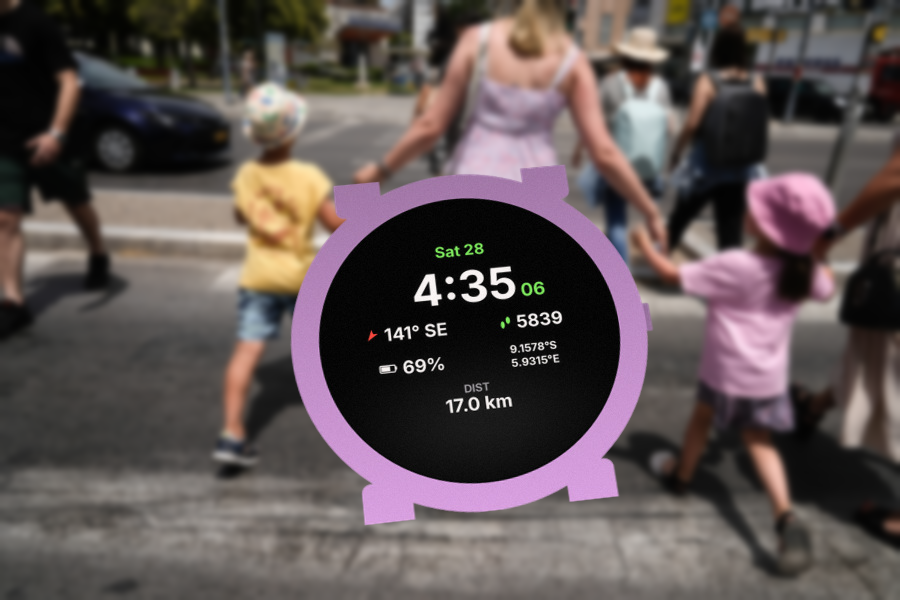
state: 4:35:06
